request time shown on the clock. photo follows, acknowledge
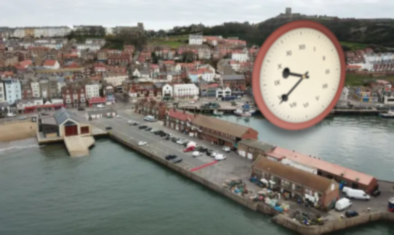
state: 9:39
